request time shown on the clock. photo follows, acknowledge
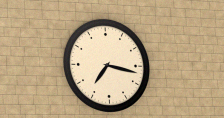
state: 7:17
